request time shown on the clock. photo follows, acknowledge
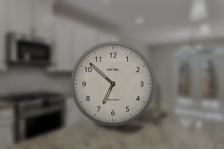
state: 6:52
